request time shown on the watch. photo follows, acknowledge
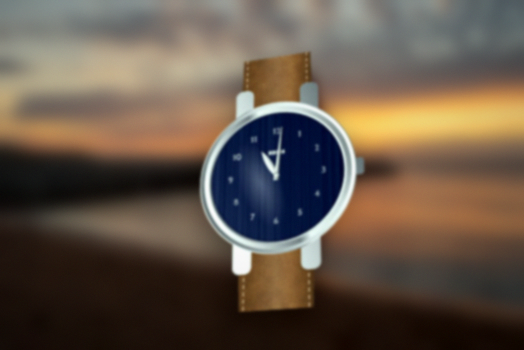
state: 11:01
